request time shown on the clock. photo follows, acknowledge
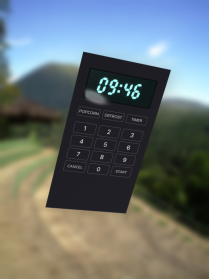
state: 9:46
